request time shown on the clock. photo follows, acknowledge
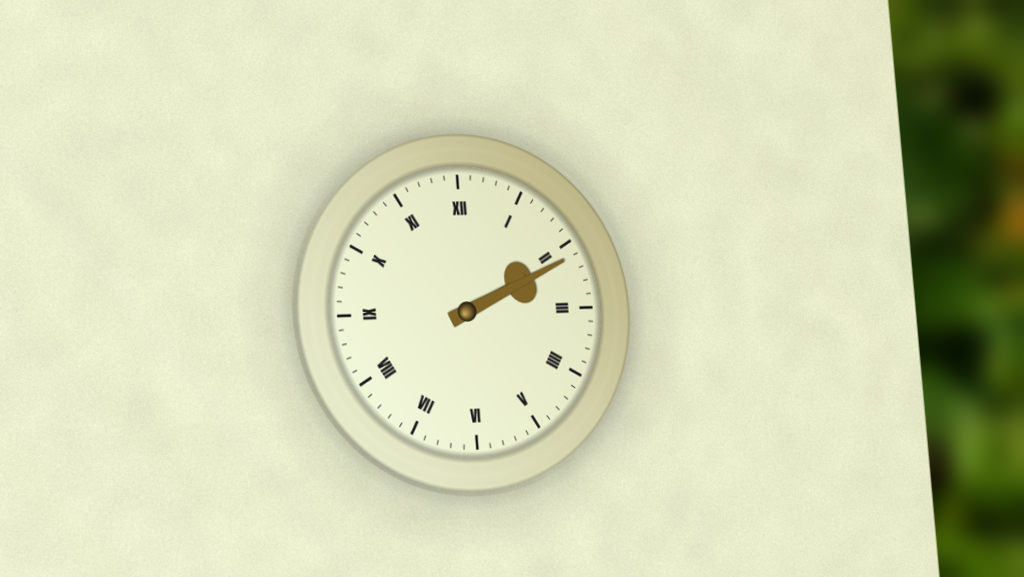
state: 2:11
